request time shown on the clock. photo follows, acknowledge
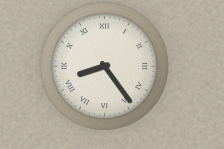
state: 8:24
